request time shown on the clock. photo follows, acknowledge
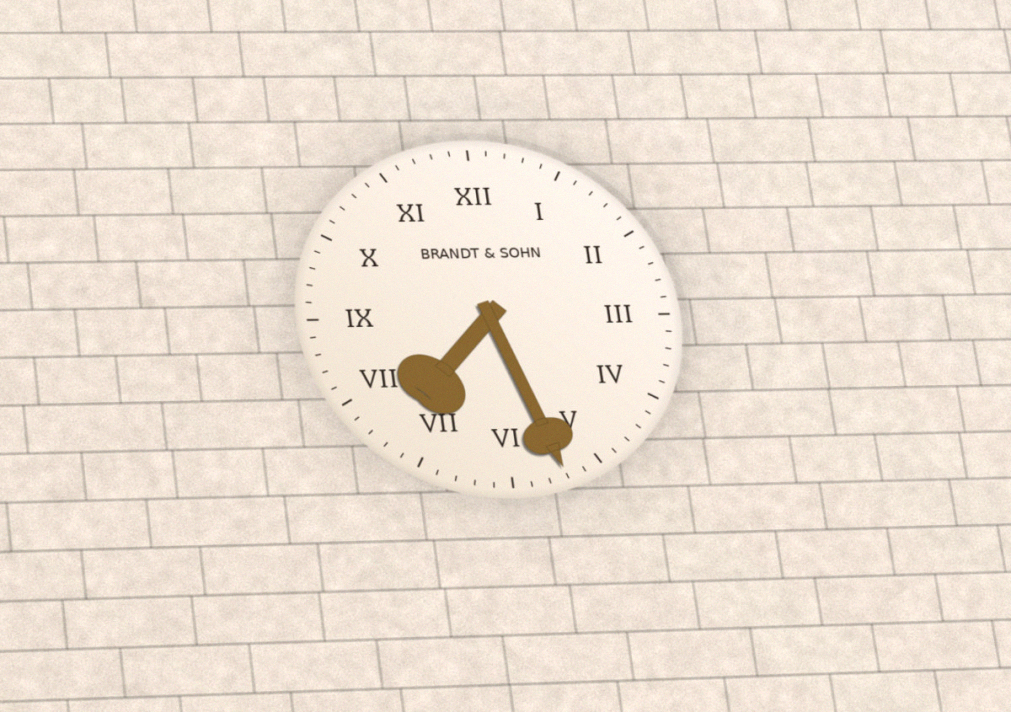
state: 7:27
